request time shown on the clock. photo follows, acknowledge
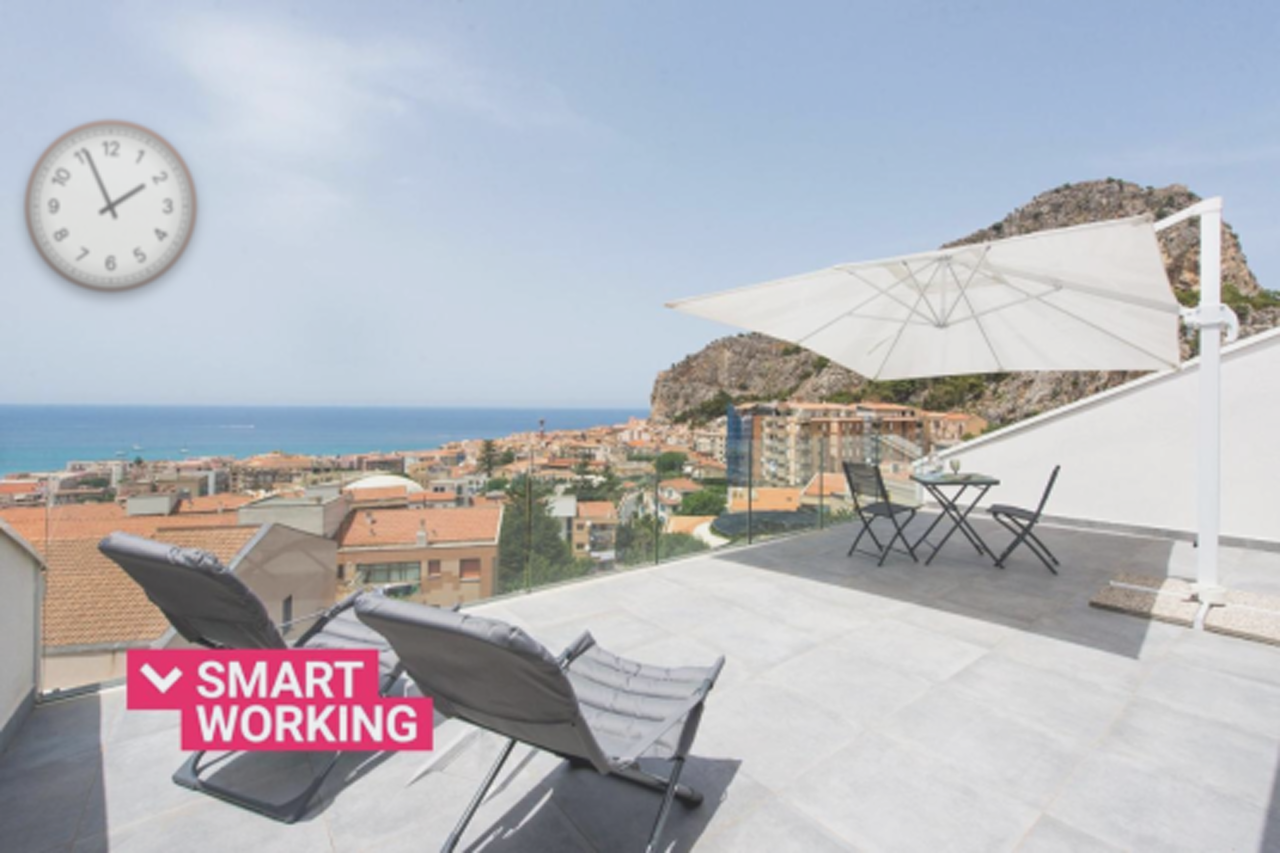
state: 1:56
